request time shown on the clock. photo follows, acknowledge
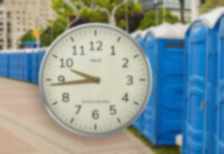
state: 9:44
